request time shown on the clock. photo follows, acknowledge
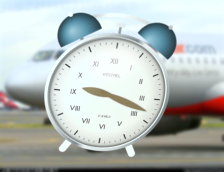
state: 9:18
